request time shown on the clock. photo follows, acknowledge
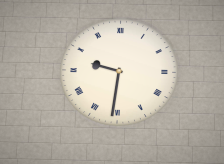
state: 9:31
